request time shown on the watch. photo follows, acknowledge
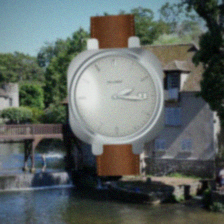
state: 2:16
